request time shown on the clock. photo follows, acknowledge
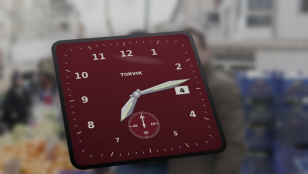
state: 7:13
